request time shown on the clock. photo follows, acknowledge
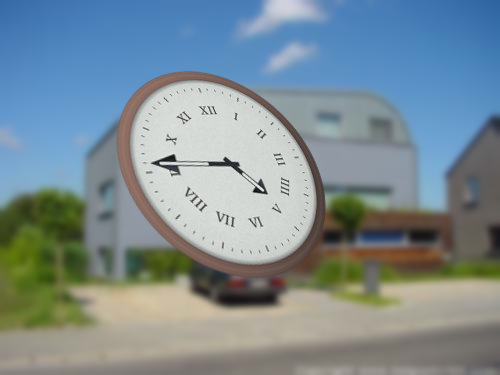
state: 4:46
